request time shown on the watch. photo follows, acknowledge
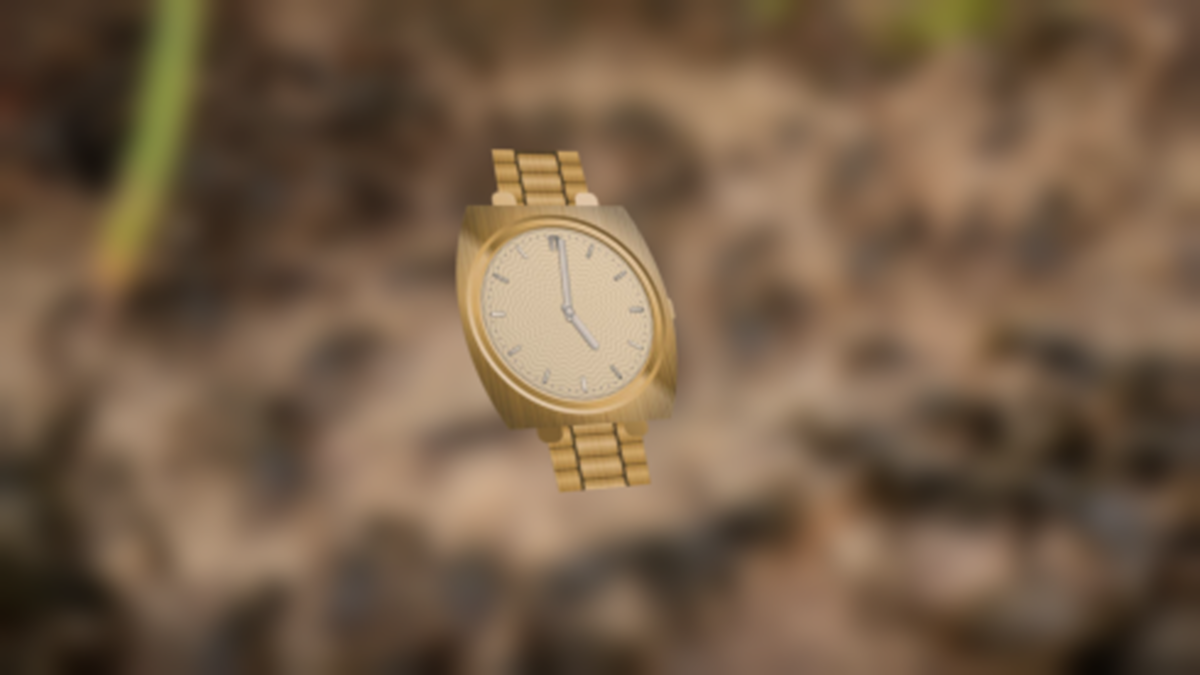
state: 5:01
